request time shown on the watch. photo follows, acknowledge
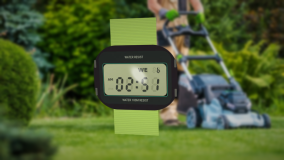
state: 2:51
